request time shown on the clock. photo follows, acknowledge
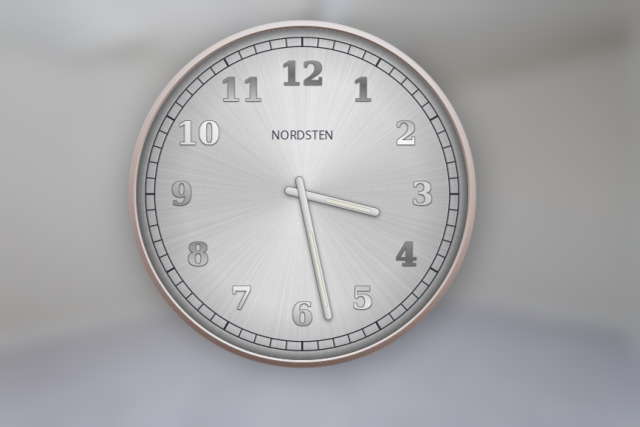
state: 3:28
